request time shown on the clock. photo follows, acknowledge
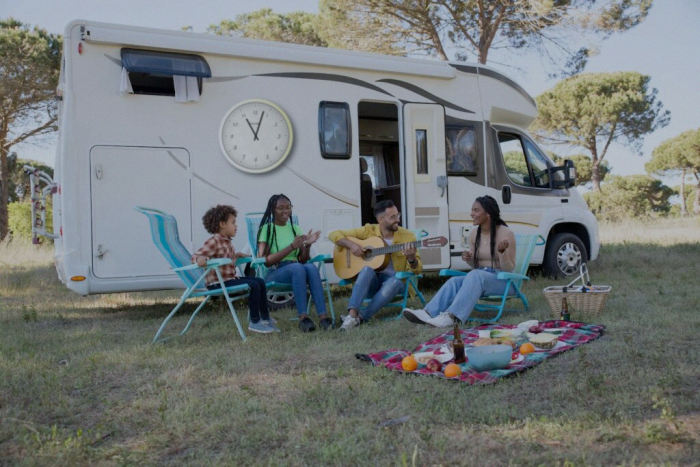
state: 11:03
